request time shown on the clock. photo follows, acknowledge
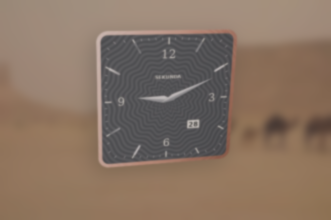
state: 9:11
